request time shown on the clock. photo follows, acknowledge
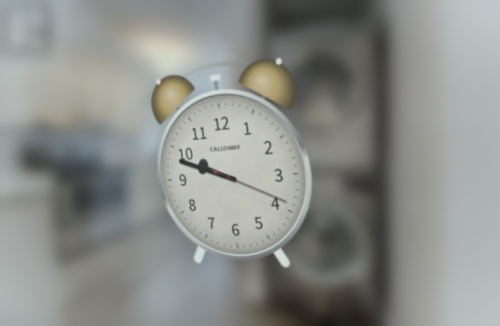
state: 9:48:19
